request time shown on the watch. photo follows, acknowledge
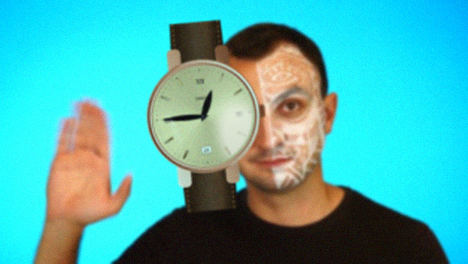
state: 12:45
